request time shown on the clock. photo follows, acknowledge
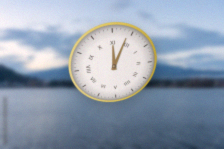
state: 10:59
